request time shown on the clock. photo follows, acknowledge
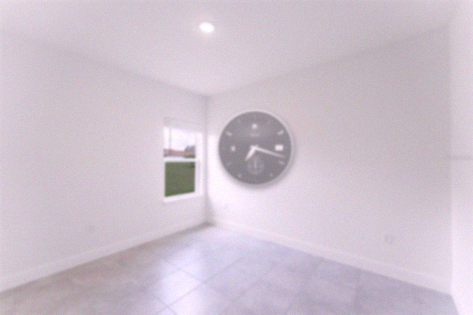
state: 7:18
